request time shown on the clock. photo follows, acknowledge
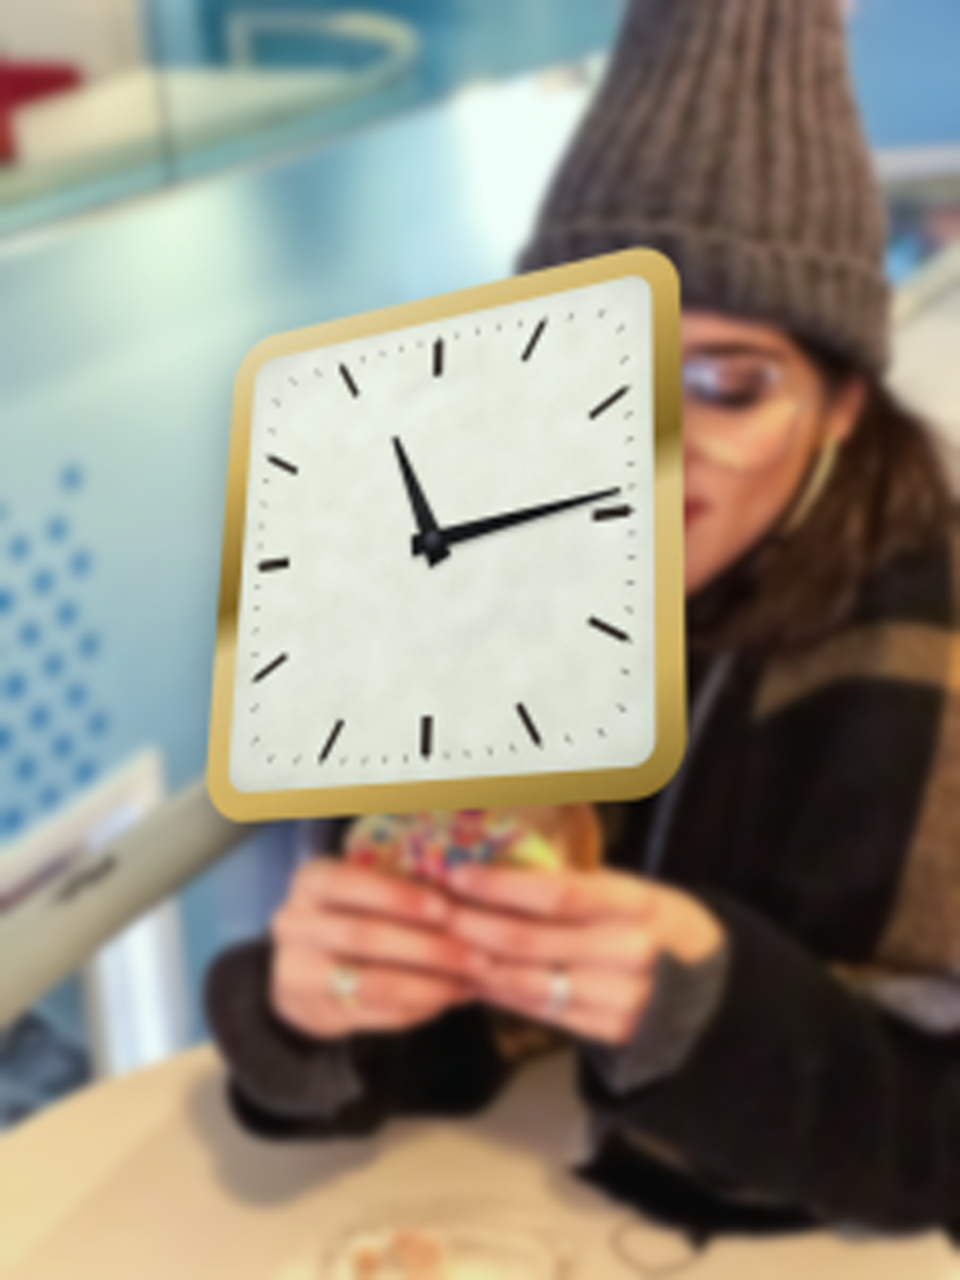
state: 11:14
